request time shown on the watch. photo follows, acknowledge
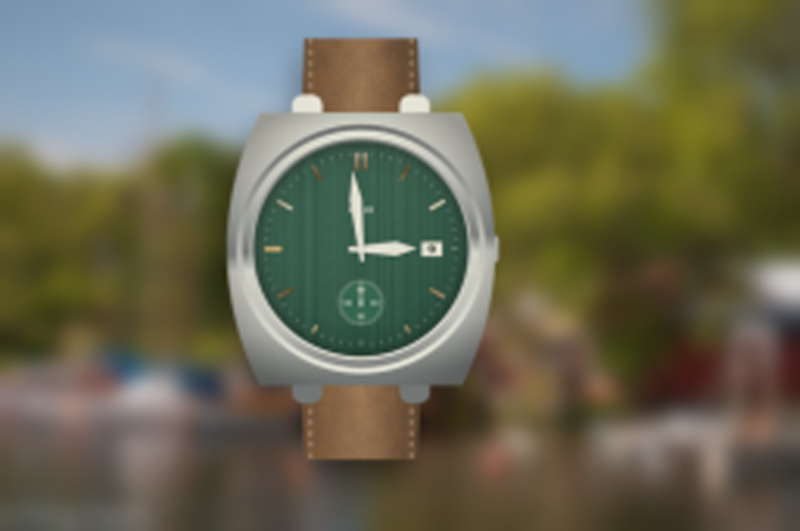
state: 2:59
